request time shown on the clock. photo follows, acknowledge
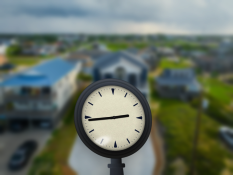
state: 2:44
